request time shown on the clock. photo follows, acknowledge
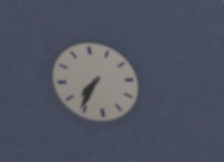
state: 7:36
